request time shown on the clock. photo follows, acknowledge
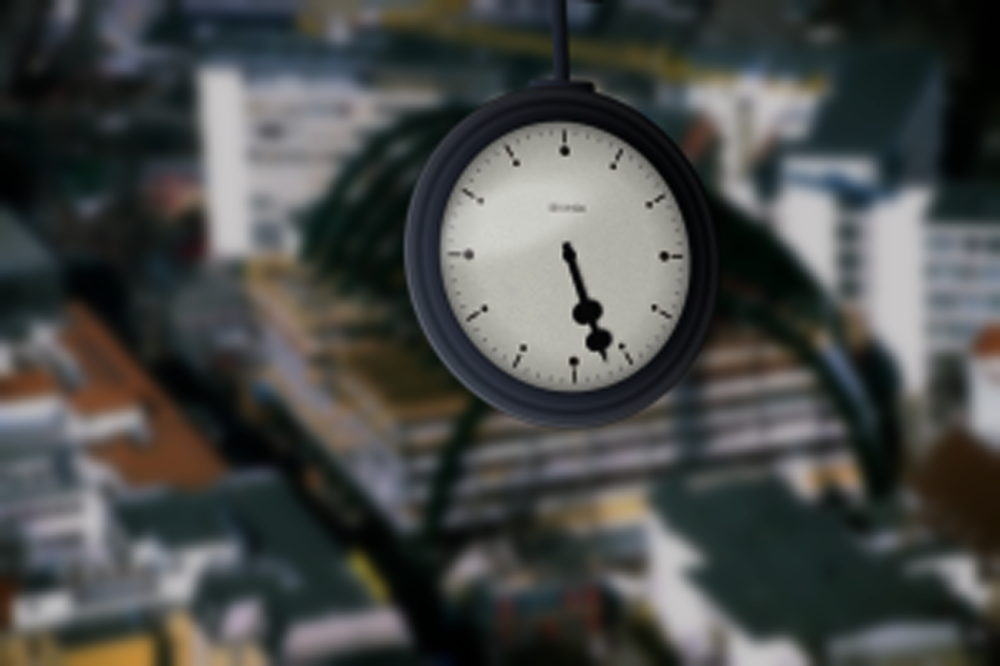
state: 5:27
